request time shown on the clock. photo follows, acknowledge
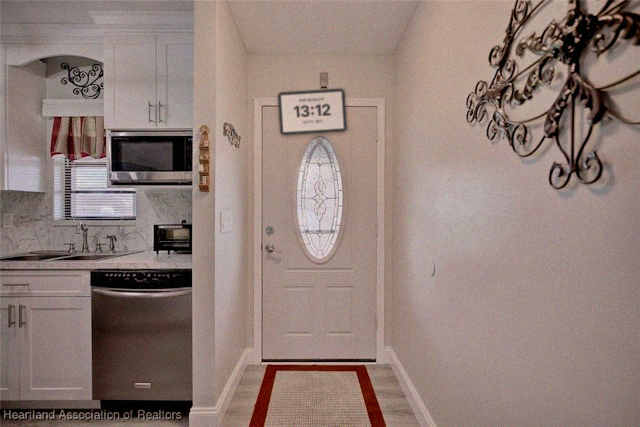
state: 13:12
